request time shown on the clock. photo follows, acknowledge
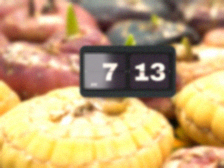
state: 7:13
